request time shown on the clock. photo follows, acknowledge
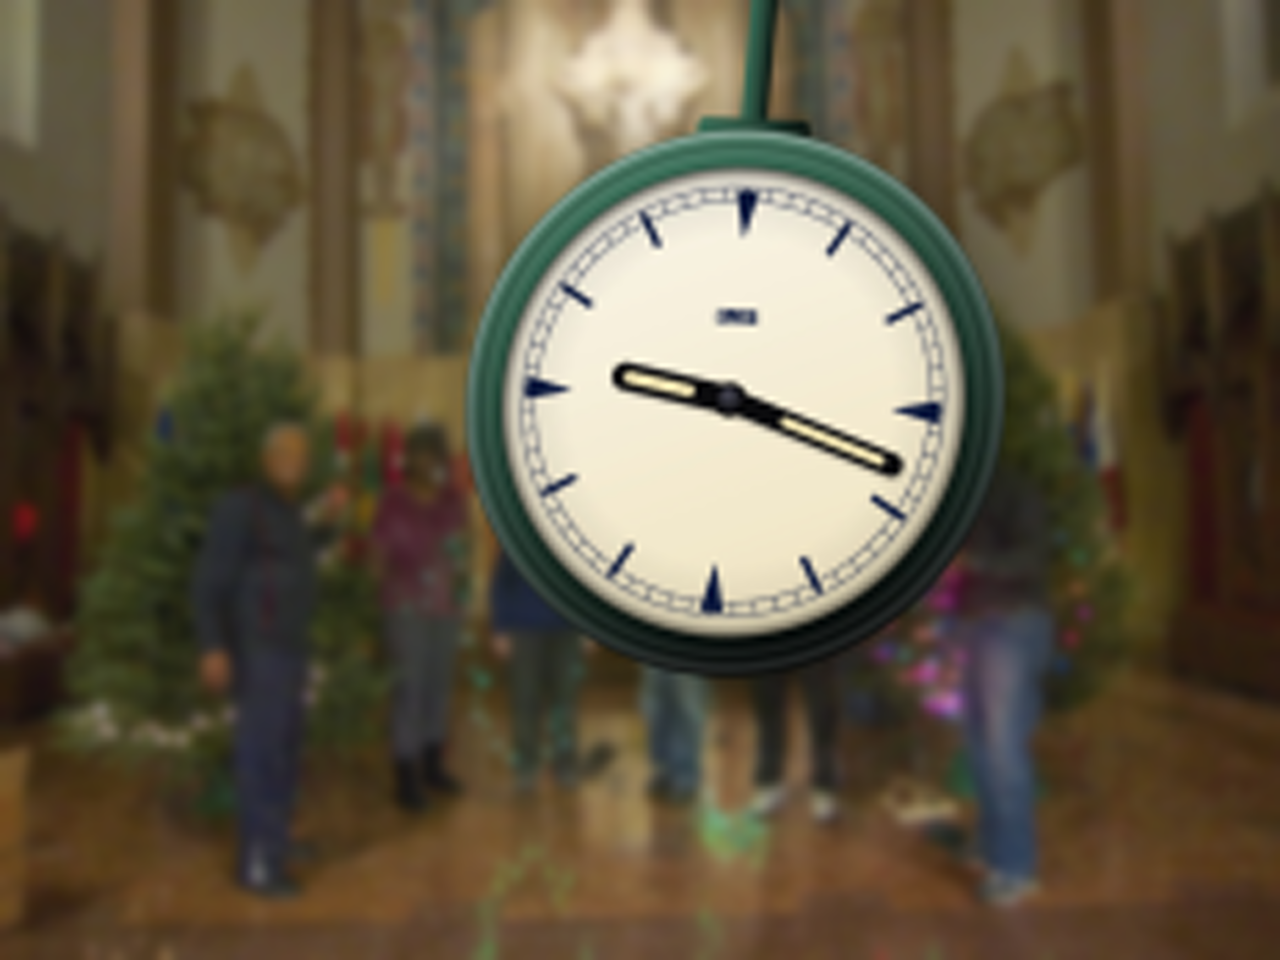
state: 9:18
